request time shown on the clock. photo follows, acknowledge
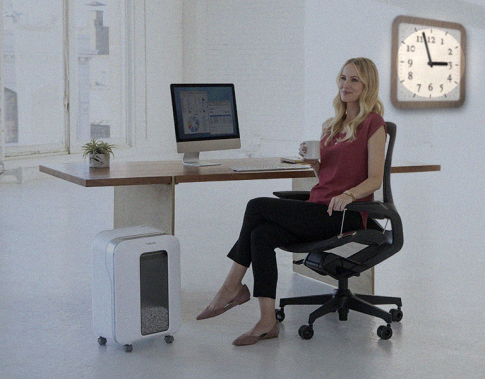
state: 2:57
